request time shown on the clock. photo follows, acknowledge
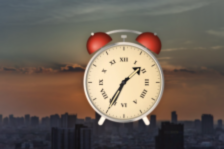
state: 1:35
